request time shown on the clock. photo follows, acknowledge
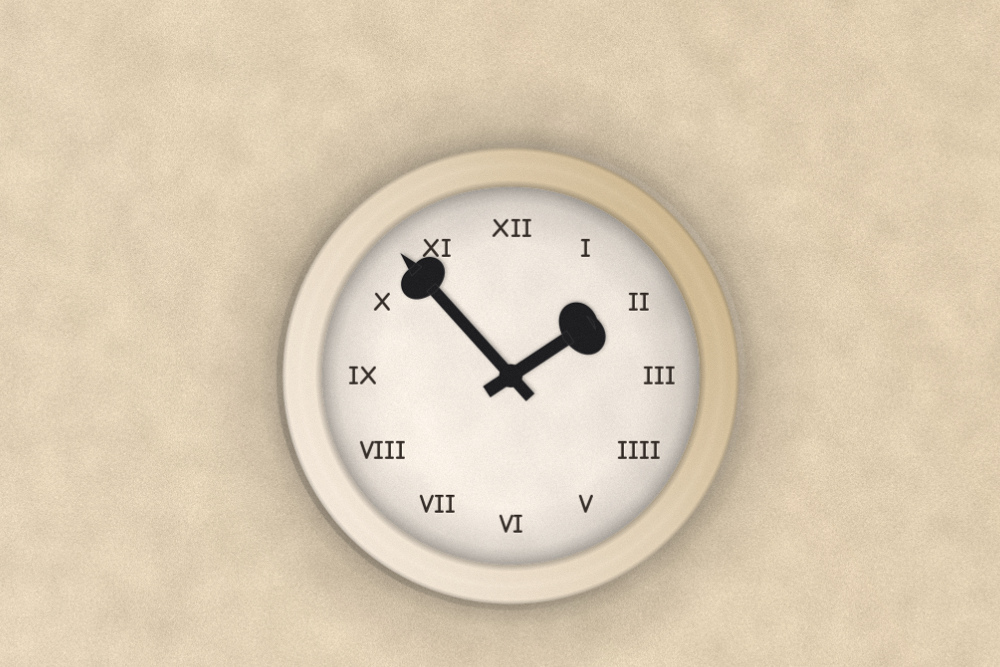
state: 1:53
